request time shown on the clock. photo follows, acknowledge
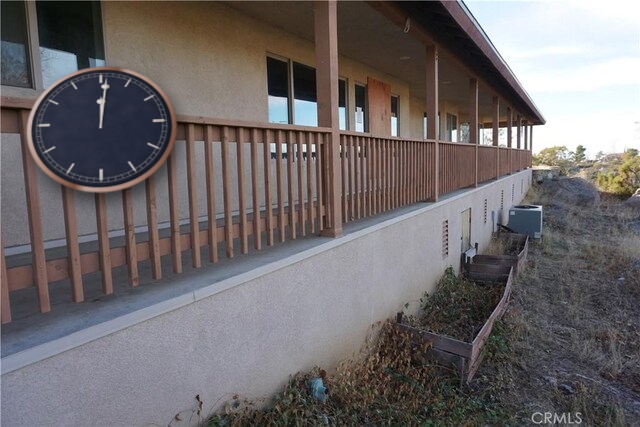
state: 12:01
